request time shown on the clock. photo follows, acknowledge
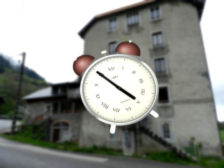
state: 4:55
